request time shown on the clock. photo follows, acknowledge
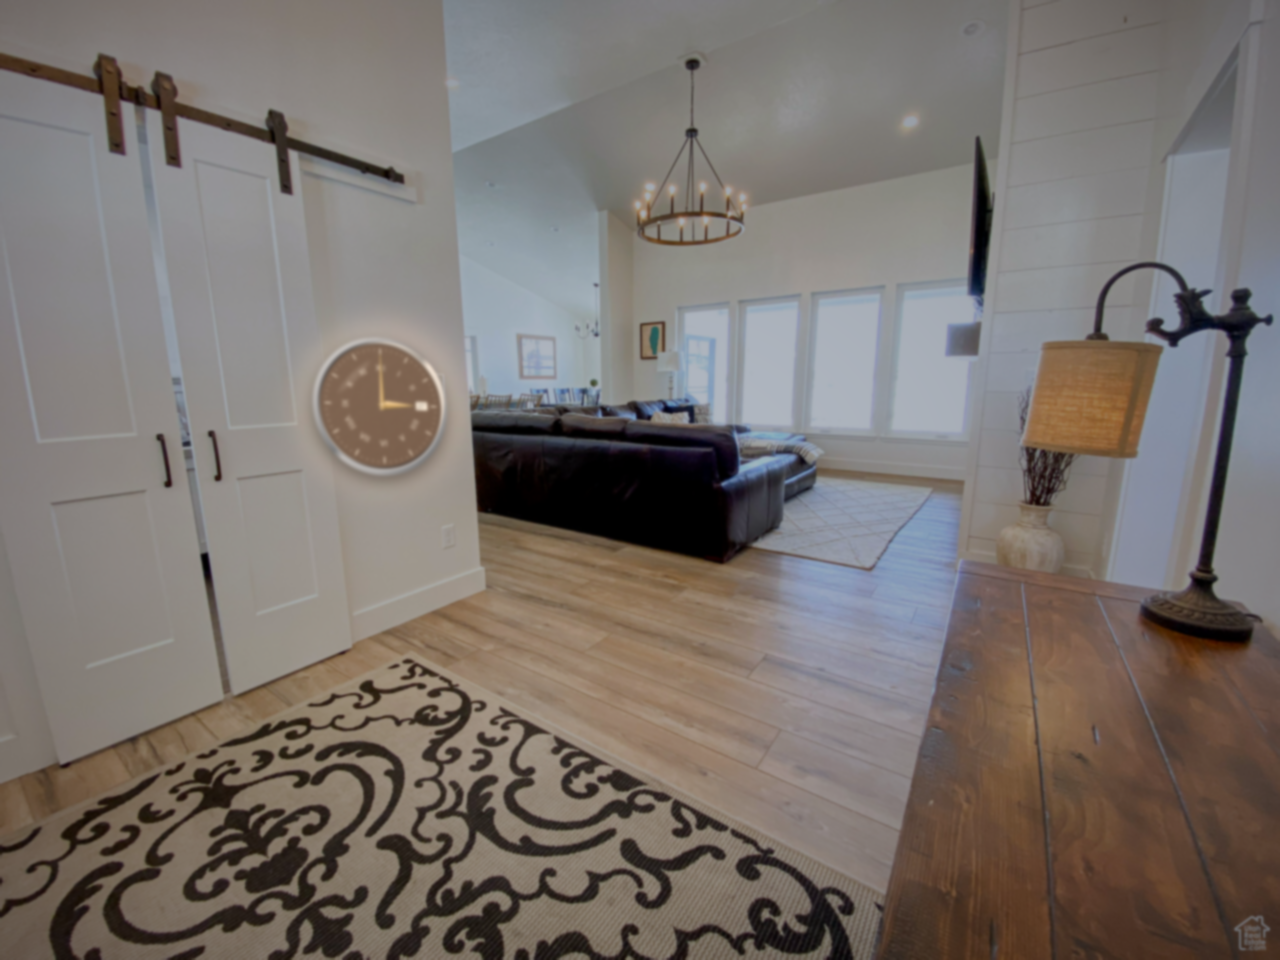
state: 3:00
